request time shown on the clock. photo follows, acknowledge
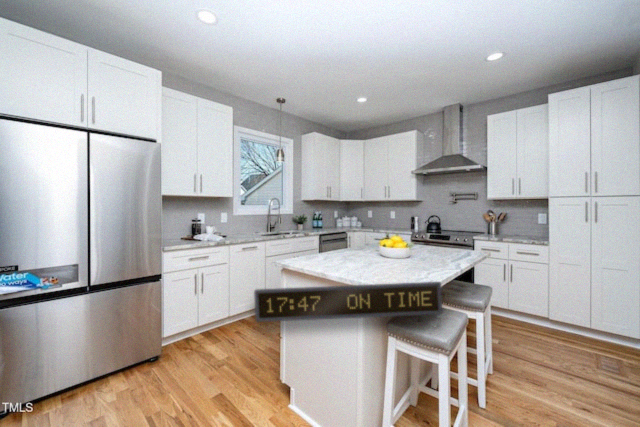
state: 17:47
